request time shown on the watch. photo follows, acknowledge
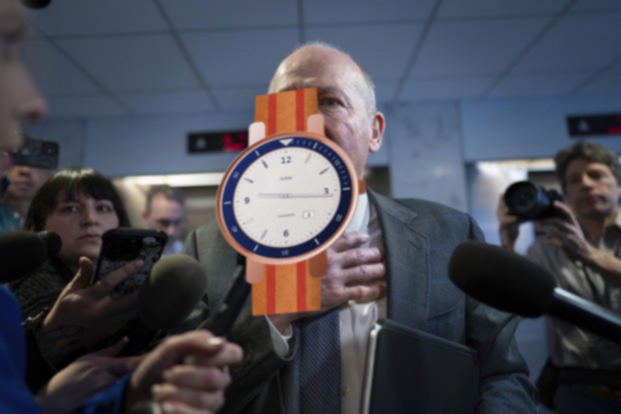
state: 9:16
